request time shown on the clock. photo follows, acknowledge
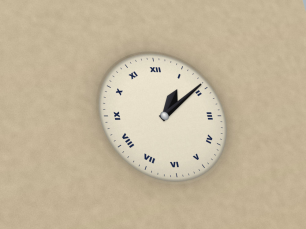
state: 1:09
